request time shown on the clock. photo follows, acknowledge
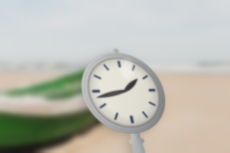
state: 1:43
